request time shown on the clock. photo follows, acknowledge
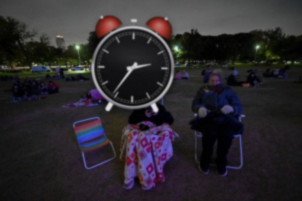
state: 2:36
